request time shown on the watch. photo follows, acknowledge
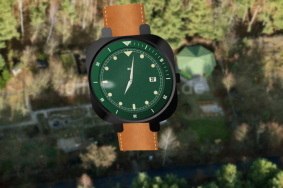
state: 7:02
